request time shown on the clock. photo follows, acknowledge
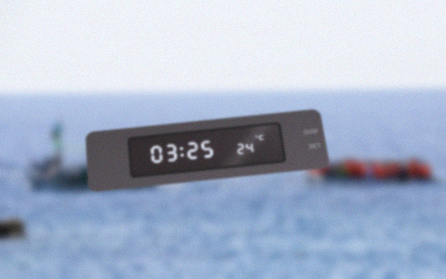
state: 3:25
